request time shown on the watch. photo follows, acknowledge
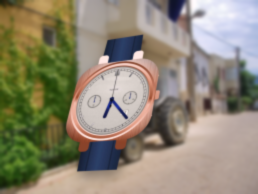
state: 6:23
